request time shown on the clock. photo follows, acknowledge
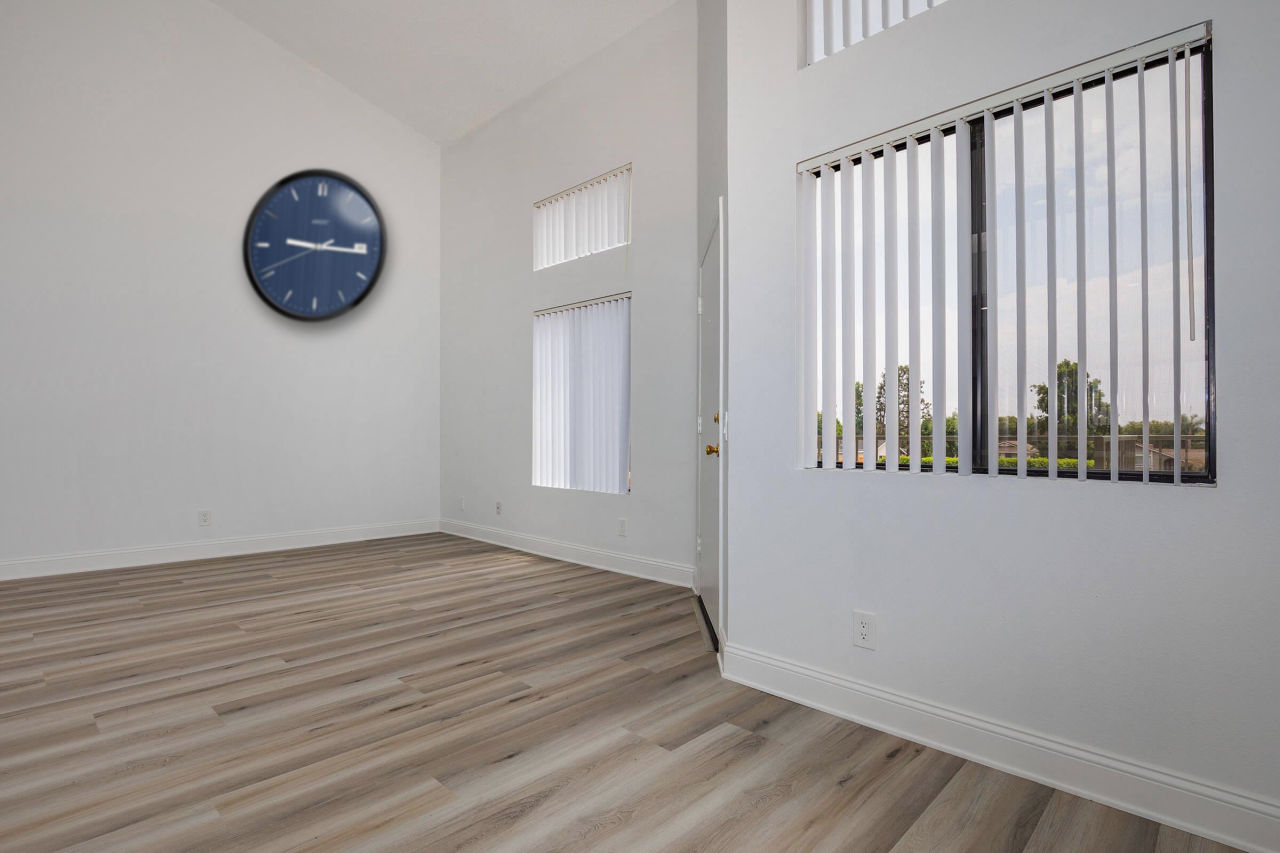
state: 9:15:41
